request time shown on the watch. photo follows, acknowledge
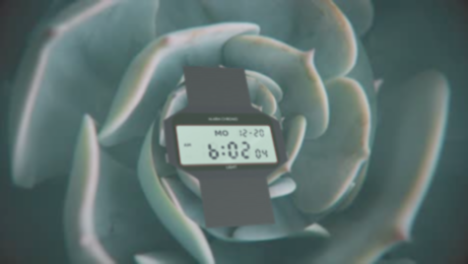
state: 6:02
